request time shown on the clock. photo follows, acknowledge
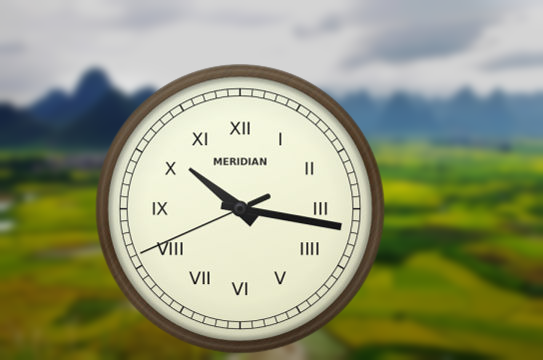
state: 10:16:41
